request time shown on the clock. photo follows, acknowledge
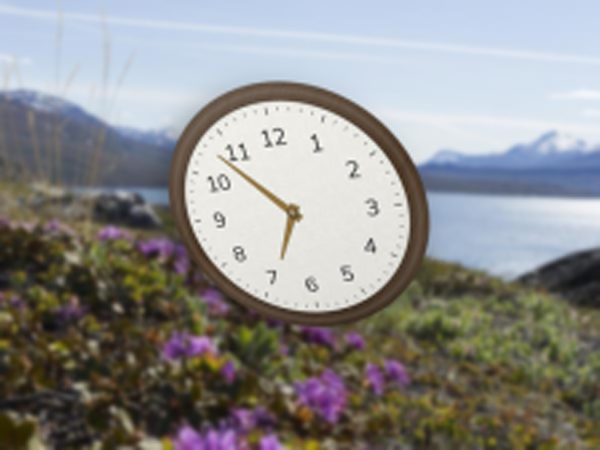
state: 6:53
